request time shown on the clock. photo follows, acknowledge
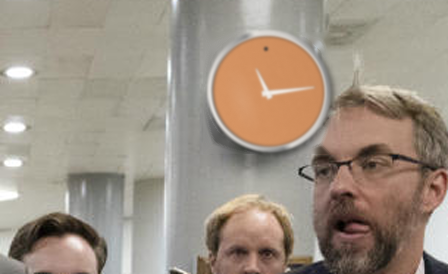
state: 11:14
